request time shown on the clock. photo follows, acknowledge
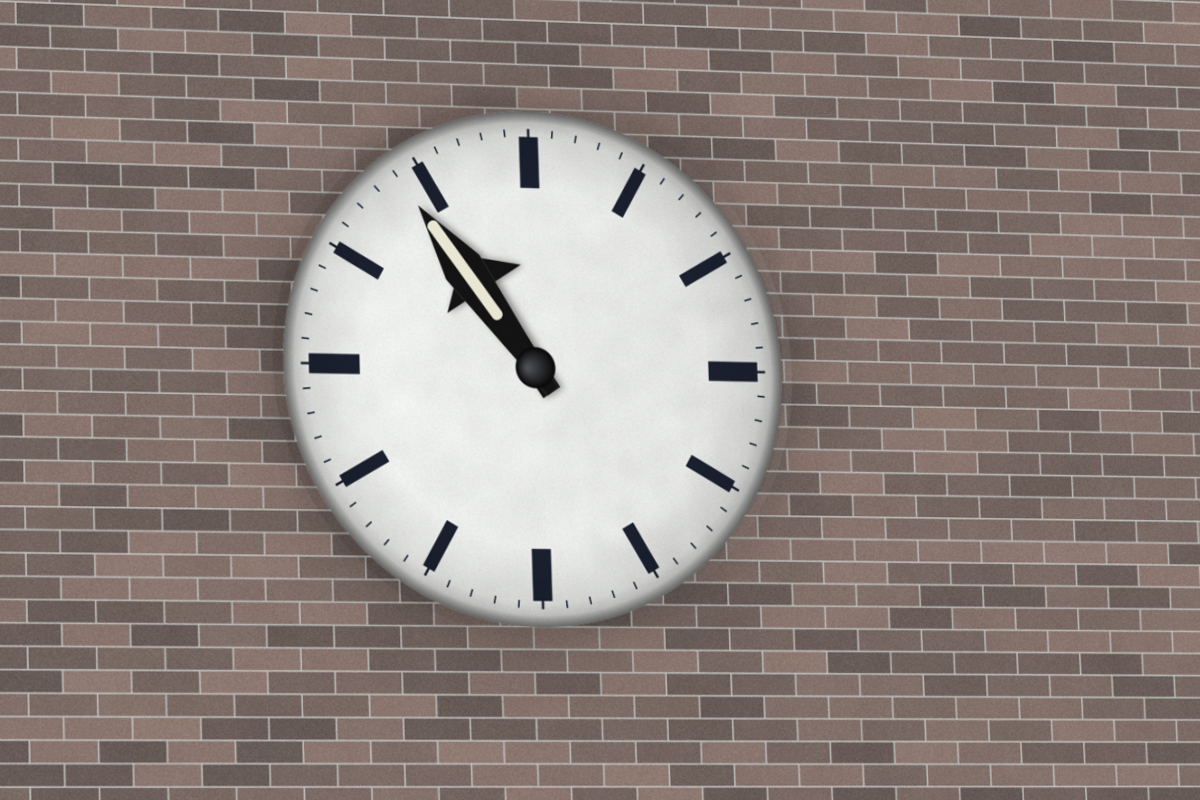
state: 10:54
